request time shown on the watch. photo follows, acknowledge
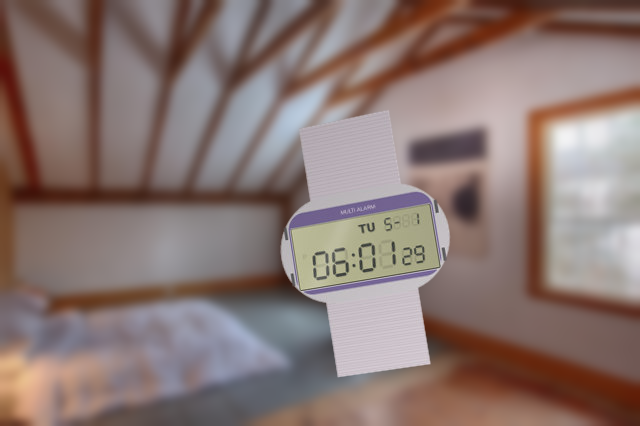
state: 6:01:29
